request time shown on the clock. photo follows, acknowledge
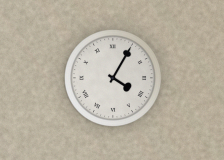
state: 4:05
